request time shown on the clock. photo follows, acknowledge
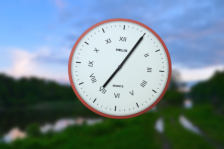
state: 7:05
